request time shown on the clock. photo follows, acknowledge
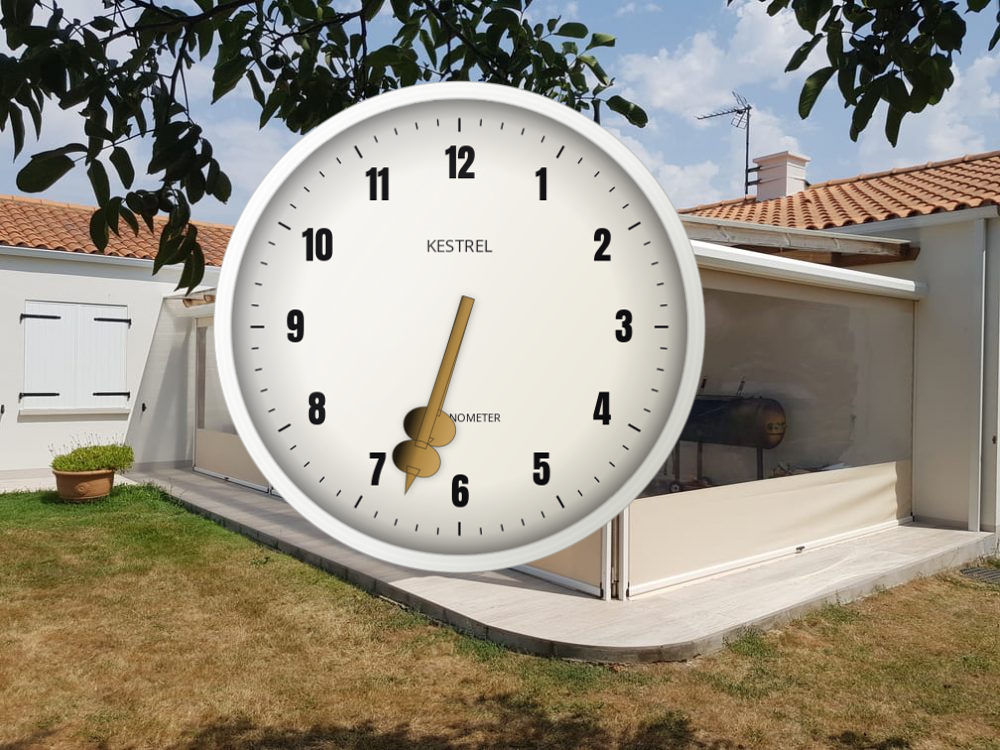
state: 6:33
